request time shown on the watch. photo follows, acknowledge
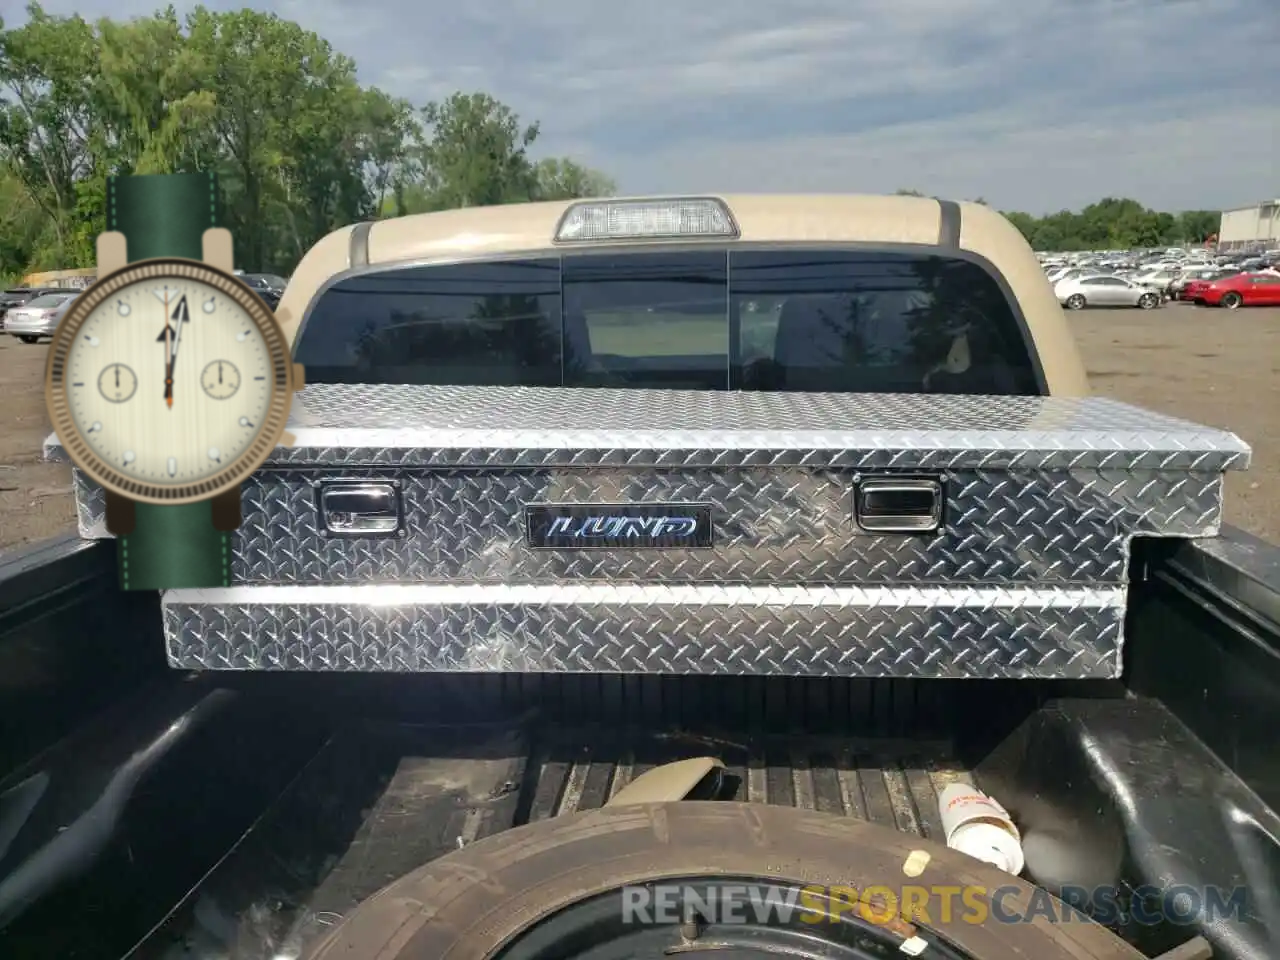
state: 12:02
